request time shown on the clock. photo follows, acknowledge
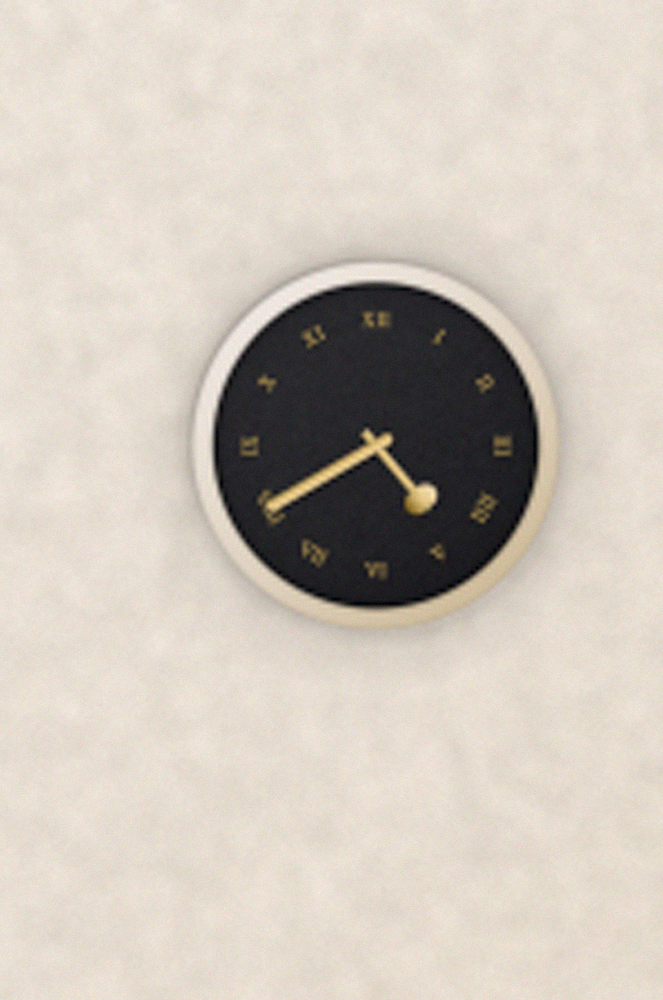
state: 4:40
